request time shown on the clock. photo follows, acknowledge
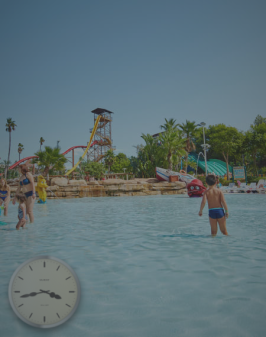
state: 3:43
